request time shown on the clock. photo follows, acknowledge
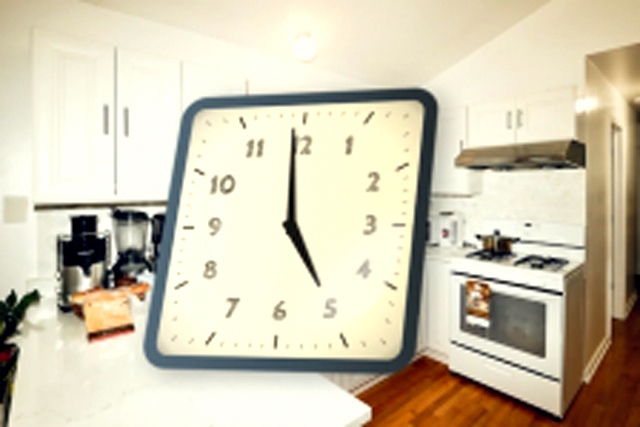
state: 4:59
